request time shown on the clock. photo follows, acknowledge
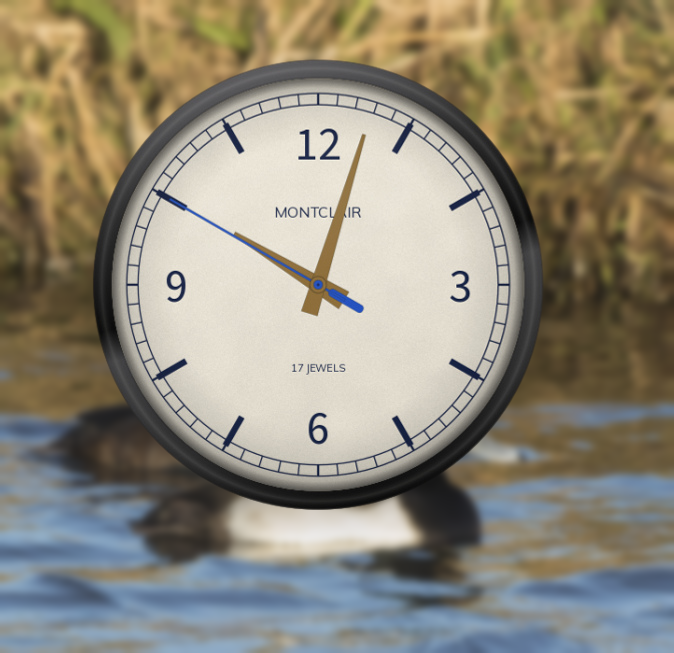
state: 10:02:50
